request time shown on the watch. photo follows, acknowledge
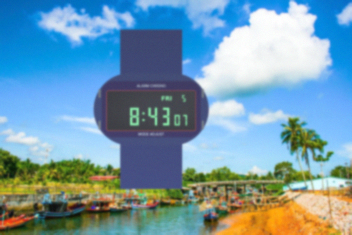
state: 8:43:07
